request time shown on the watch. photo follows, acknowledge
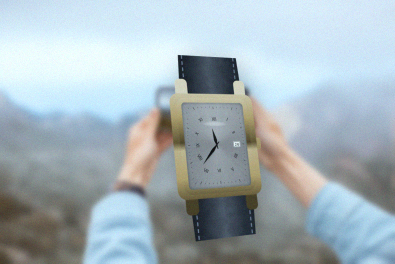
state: 11:37
